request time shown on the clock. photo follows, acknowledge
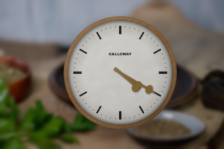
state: 4:20
